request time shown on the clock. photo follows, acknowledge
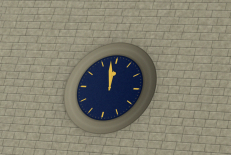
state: 11:58
